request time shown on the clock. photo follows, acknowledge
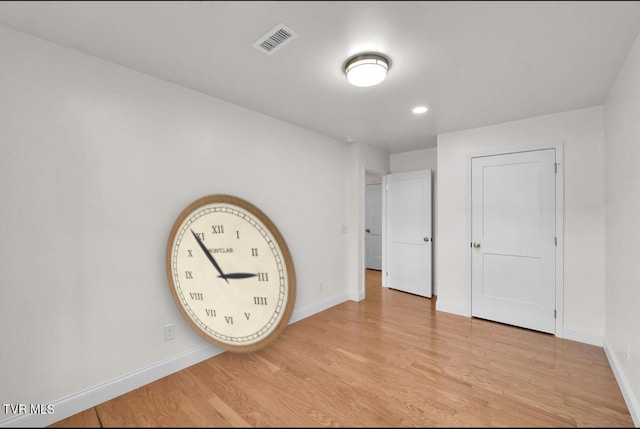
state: 2:54
